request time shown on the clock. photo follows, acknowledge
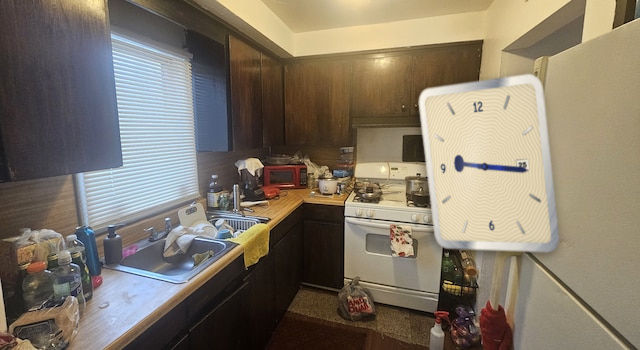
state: 9:16
